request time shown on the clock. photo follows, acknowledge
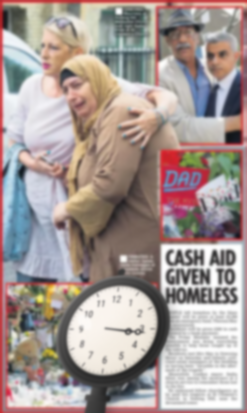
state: 3:16
